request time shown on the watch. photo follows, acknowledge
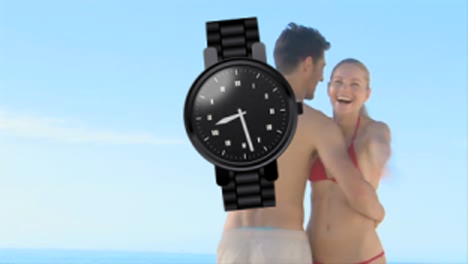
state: 8:28
